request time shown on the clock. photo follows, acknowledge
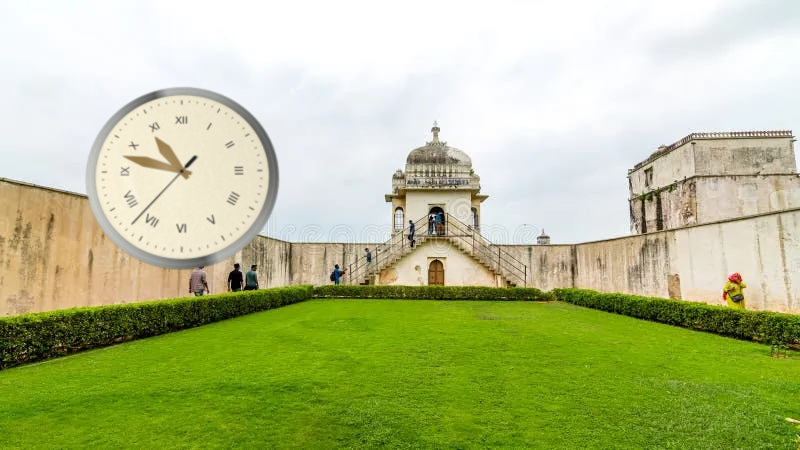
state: 10:47:37
